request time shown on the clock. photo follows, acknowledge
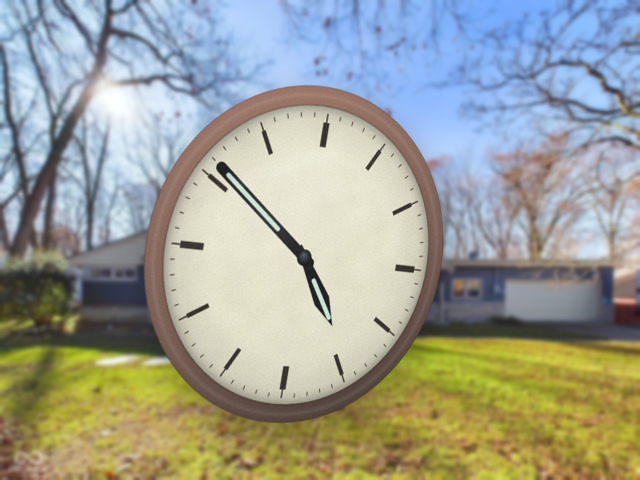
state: 4:51
